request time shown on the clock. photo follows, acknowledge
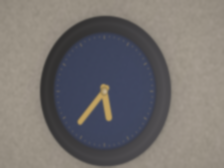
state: 5:37
